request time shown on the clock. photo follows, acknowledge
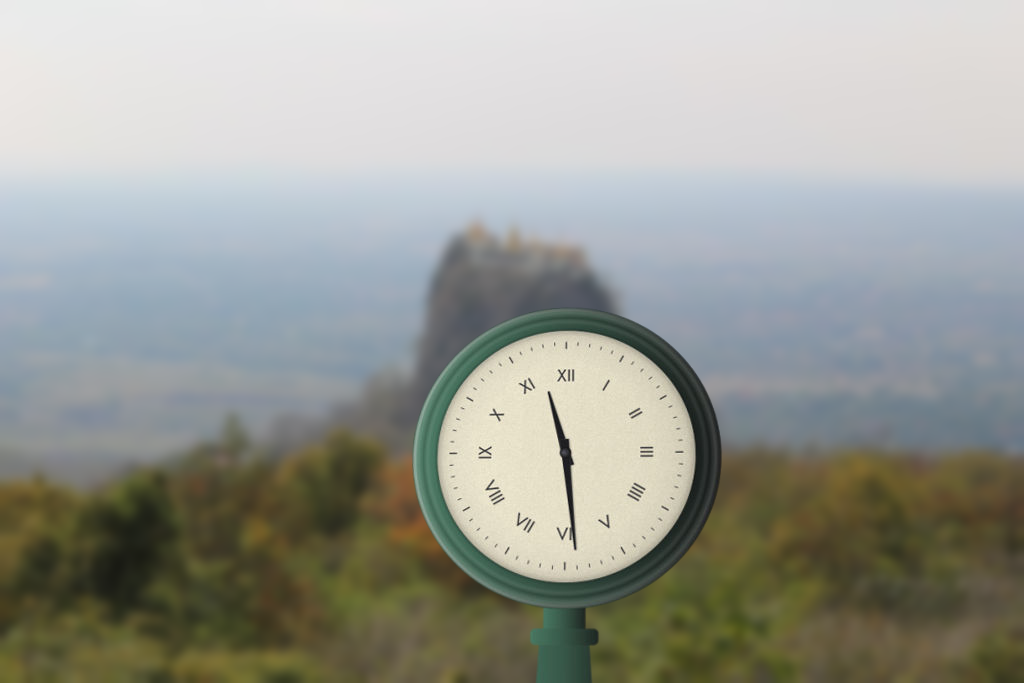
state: 11:29
